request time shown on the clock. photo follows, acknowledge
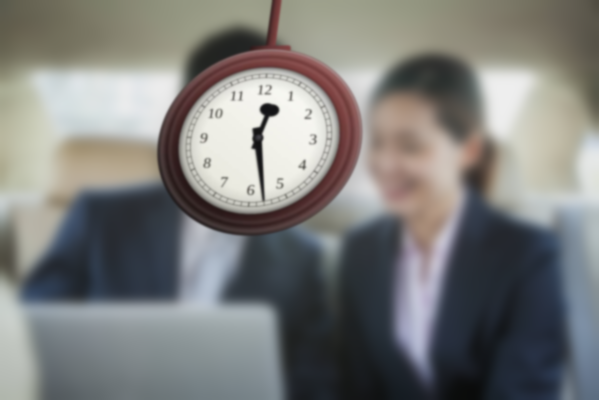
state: 12:28
